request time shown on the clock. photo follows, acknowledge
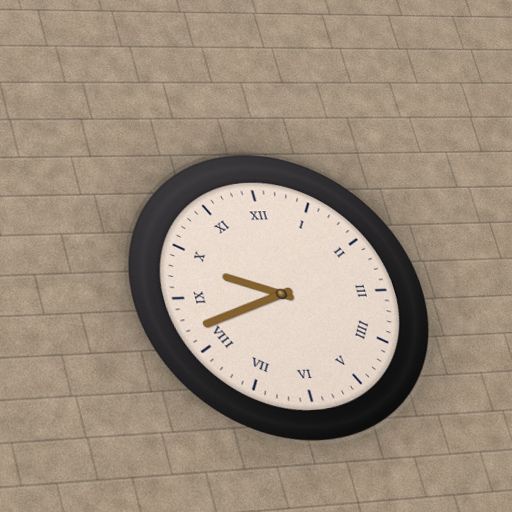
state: 9:42
